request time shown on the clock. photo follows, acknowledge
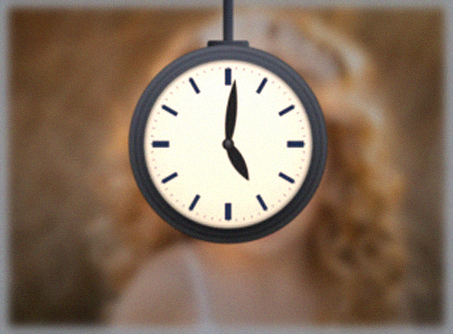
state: 5:01
